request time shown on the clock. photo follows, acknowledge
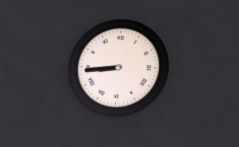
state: 8:44
